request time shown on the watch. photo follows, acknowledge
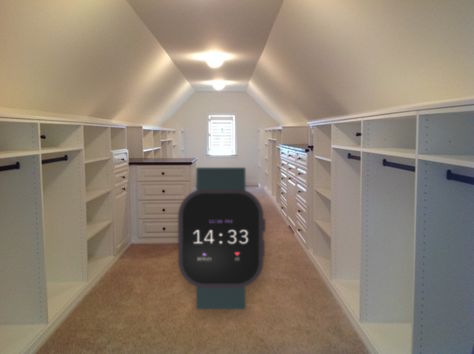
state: 14:33
